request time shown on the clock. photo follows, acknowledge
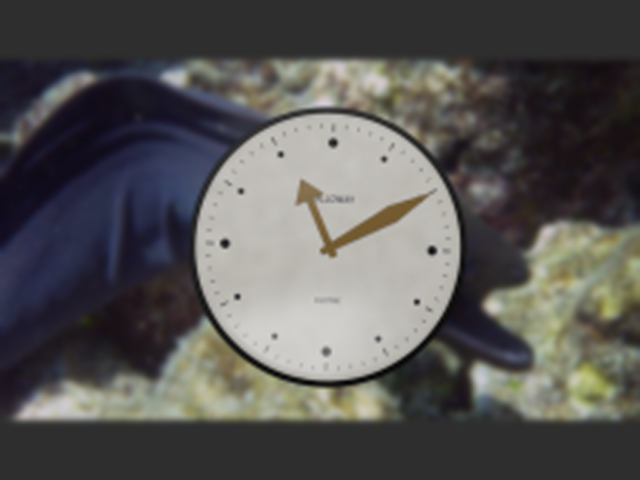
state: 11:10
